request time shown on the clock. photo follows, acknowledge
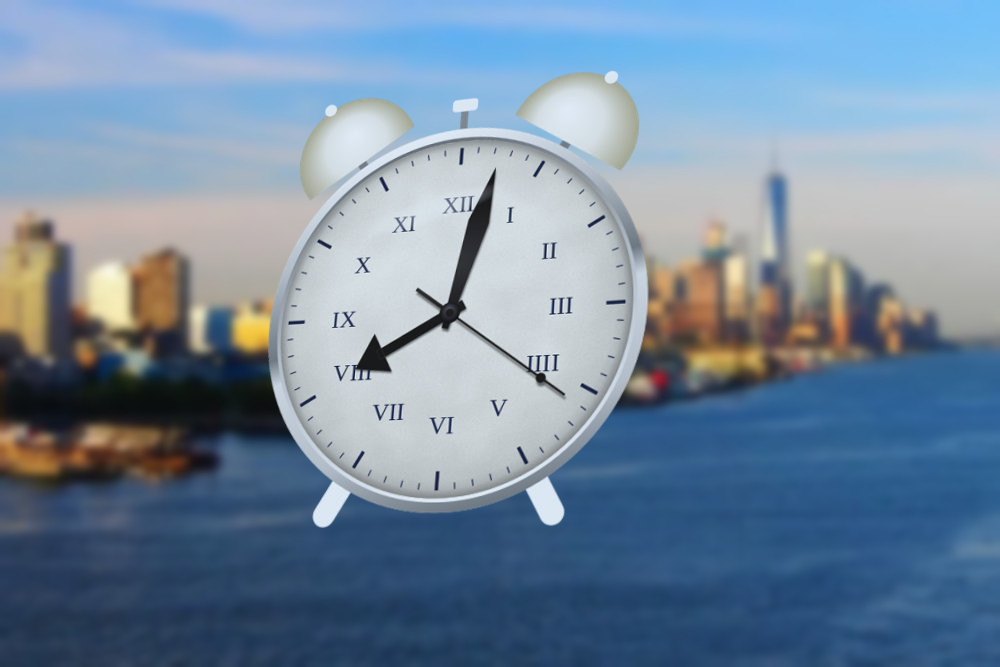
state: 8:02:21
